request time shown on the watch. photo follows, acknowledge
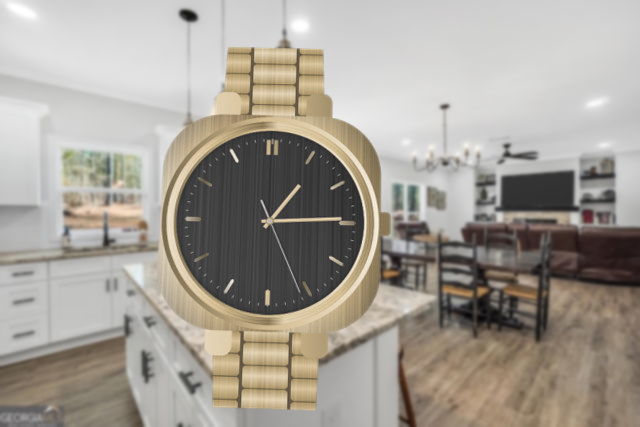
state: 1:14:26
